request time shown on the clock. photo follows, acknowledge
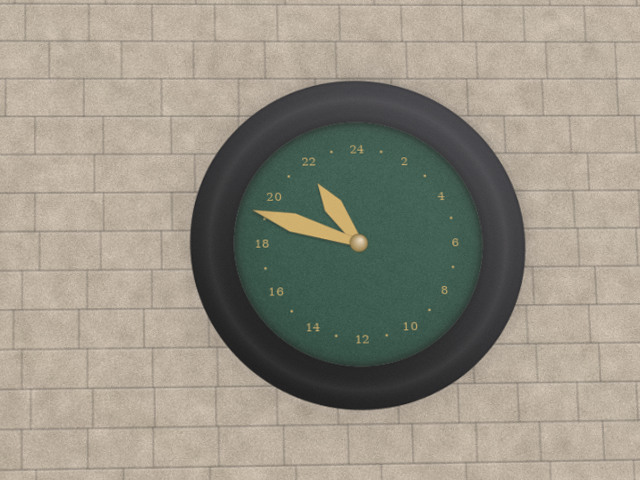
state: 21:48
